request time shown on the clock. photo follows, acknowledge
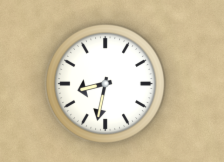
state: 8:32
